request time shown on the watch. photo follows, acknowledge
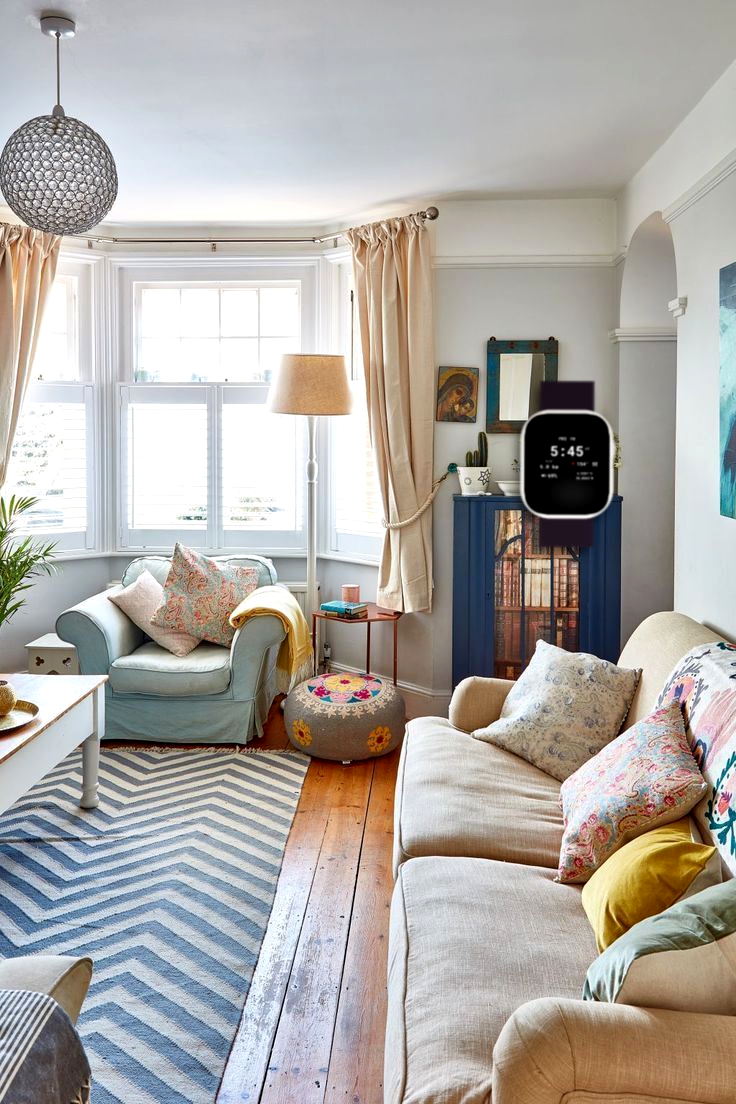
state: 5:45
